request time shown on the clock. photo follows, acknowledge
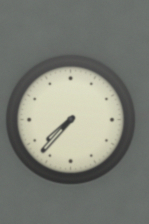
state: 7:37
